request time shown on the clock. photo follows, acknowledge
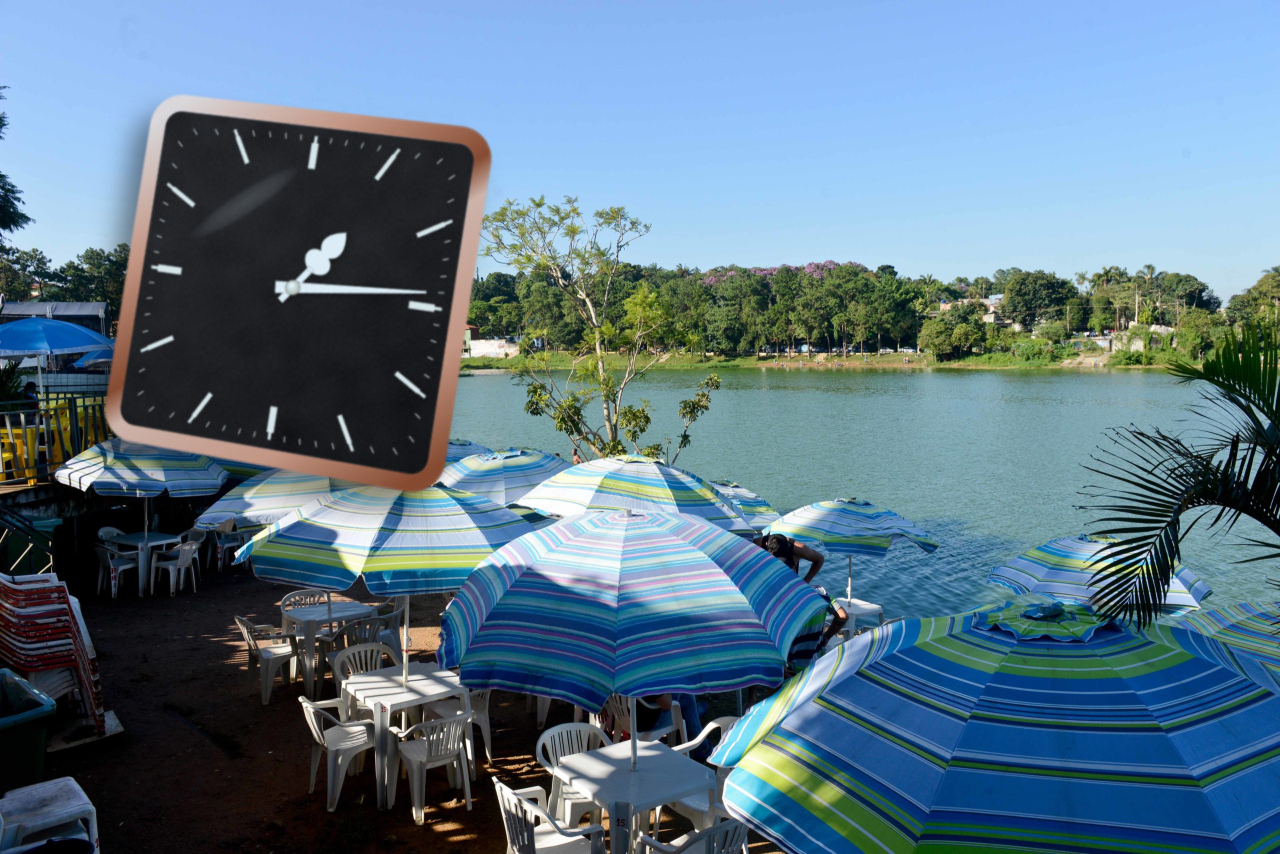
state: 1:14
